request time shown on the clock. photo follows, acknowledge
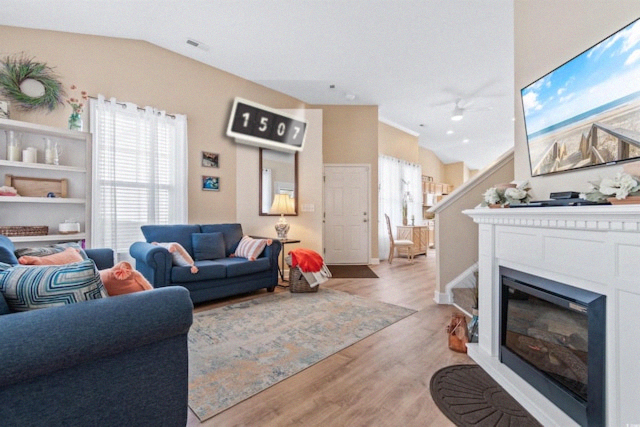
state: 15:07
